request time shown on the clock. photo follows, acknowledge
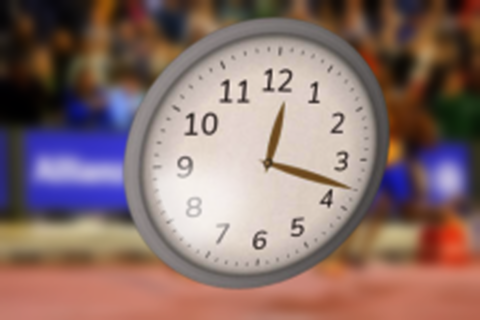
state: 12:18
